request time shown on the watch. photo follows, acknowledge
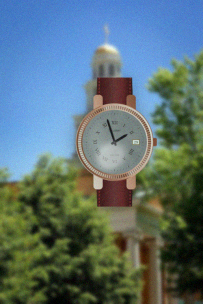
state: 1:57
